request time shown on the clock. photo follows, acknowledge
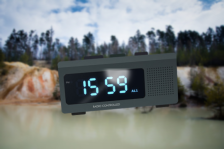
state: 15:59
